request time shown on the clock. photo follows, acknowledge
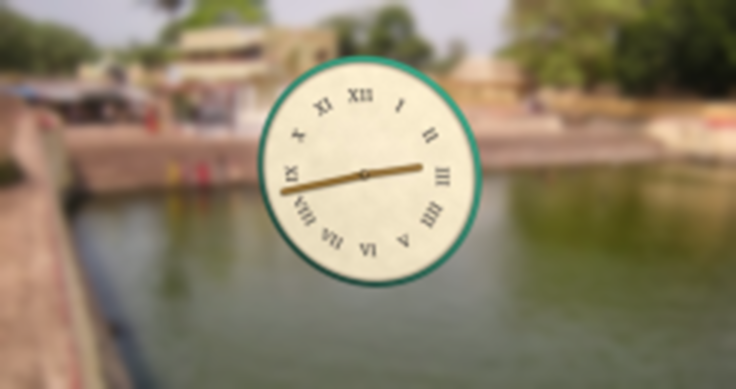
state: 2:43
